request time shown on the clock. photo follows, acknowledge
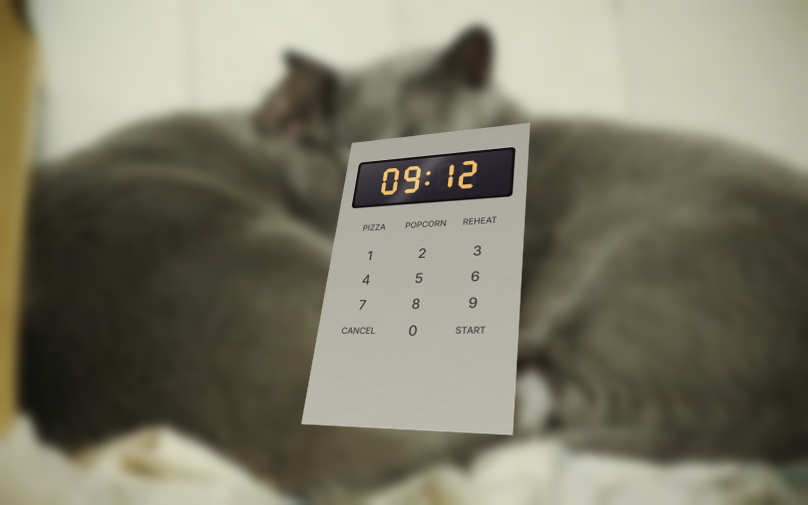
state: 9:12
